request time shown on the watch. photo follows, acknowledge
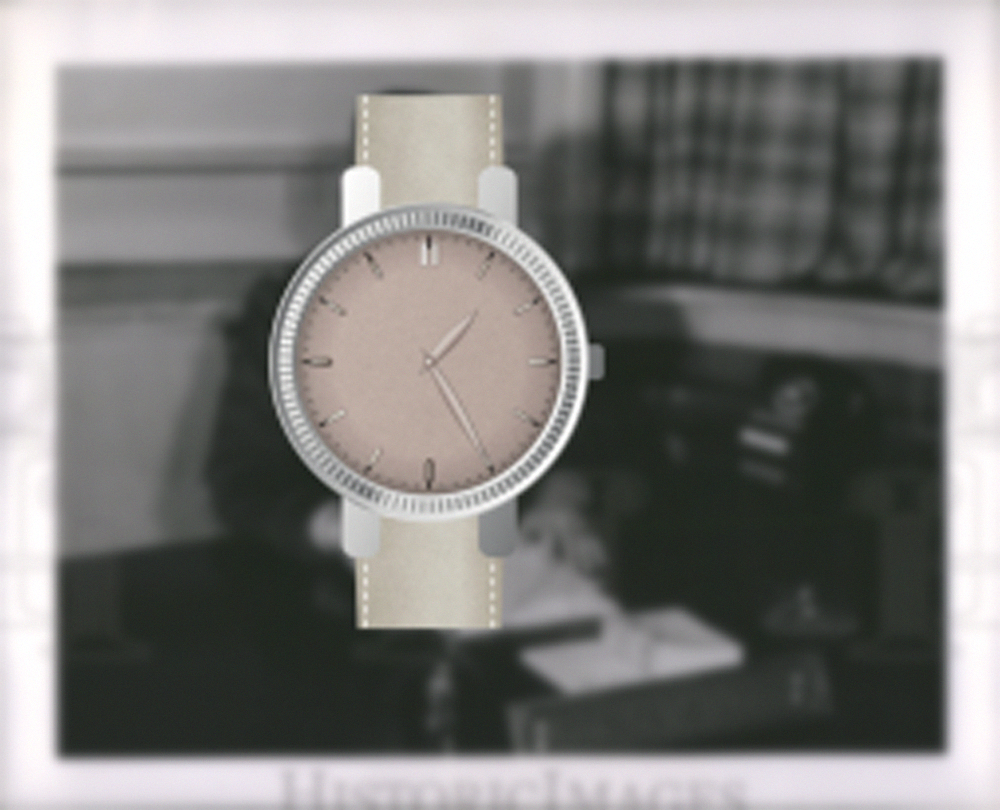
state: 1:25
